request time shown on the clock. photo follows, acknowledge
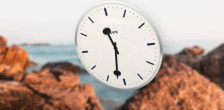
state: 11:32
